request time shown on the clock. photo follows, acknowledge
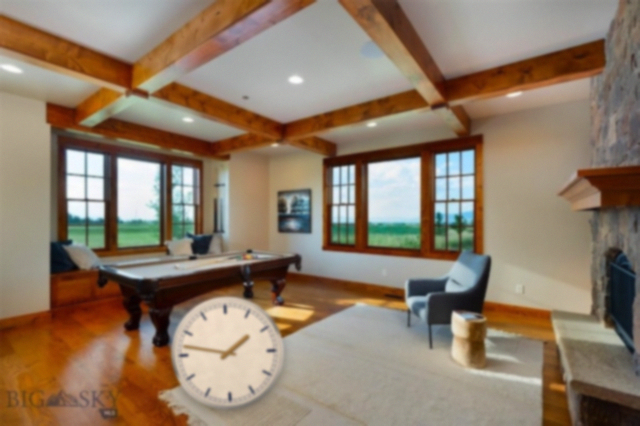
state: 1:47
